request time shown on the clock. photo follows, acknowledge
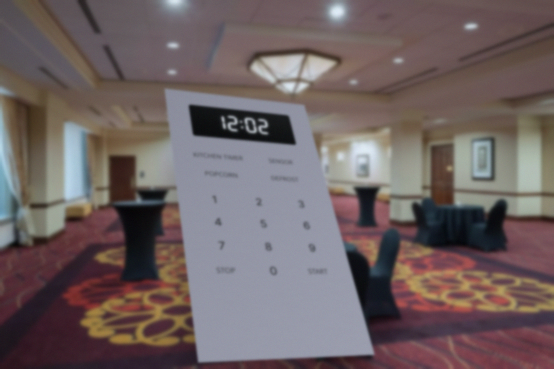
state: 12:02
